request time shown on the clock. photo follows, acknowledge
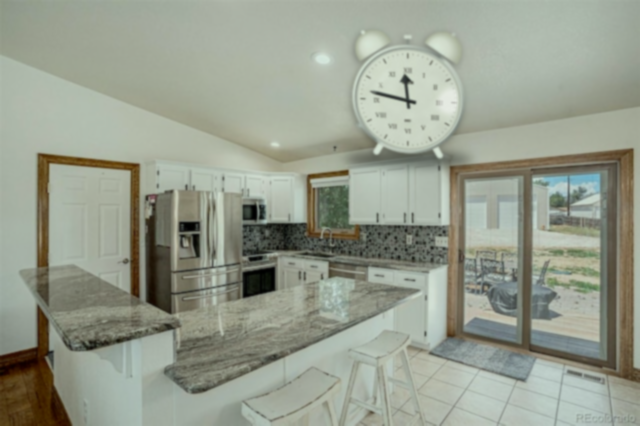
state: 11:47
